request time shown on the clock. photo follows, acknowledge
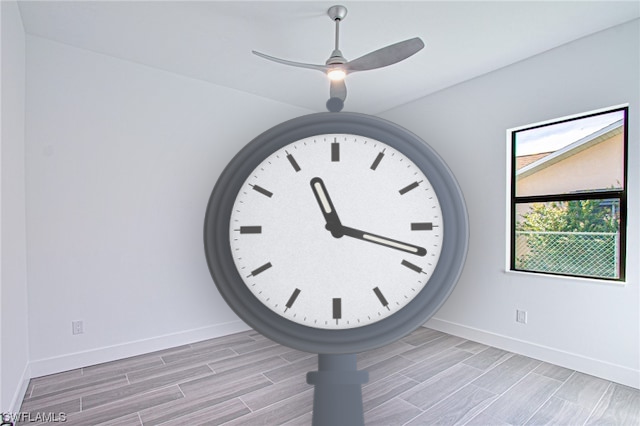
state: 11:18
